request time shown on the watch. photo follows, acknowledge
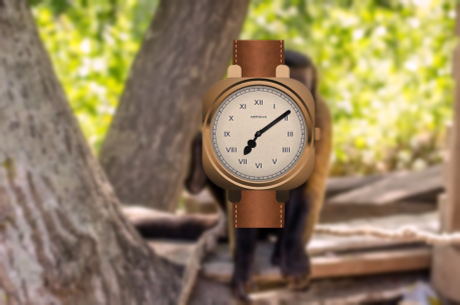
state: 7:09
